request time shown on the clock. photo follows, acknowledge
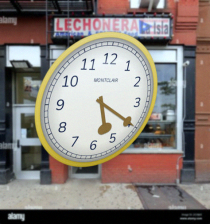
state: 5:20
